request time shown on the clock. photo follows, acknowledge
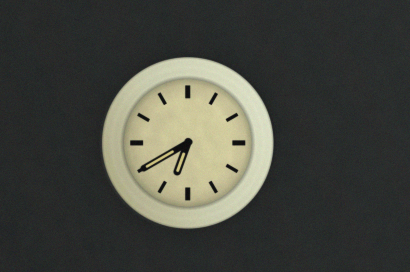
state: 6:40
